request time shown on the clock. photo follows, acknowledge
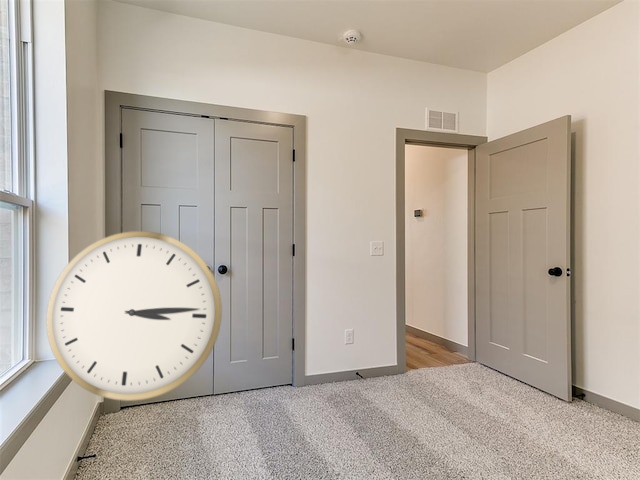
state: 3:14
